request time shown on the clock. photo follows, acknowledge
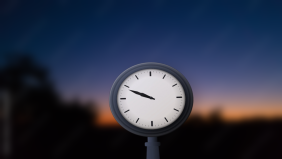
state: 9:49
